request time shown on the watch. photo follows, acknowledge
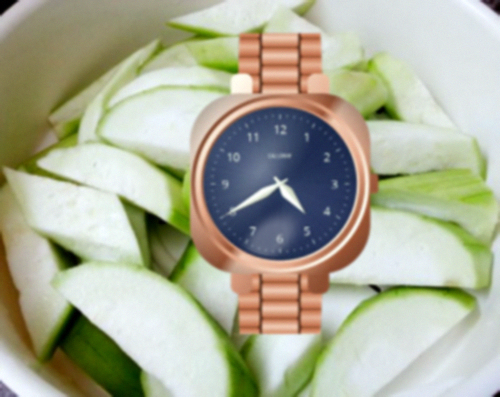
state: 4:40
